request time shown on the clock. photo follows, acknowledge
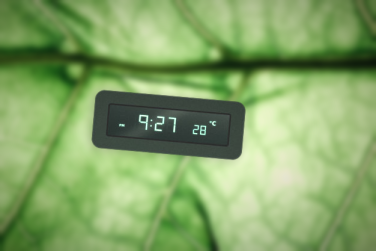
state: 9:27
